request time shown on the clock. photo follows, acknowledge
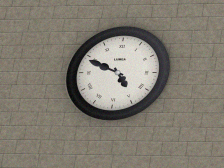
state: 4:49
